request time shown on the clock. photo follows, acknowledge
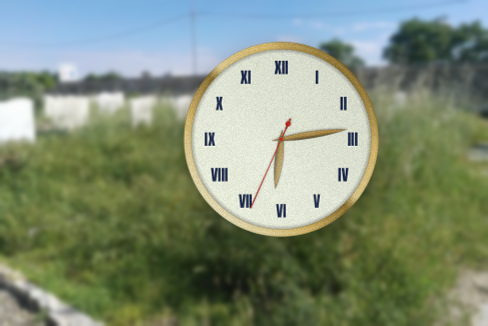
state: 6:13:34
